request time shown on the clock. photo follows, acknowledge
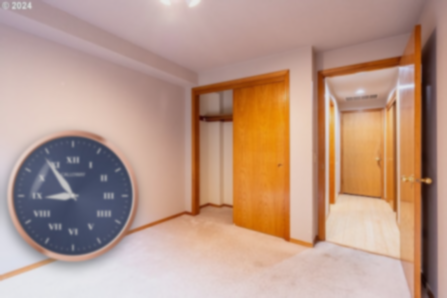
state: 8:54
